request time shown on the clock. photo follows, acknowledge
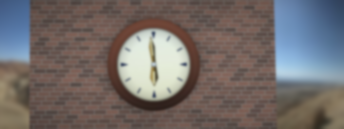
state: 5:59
